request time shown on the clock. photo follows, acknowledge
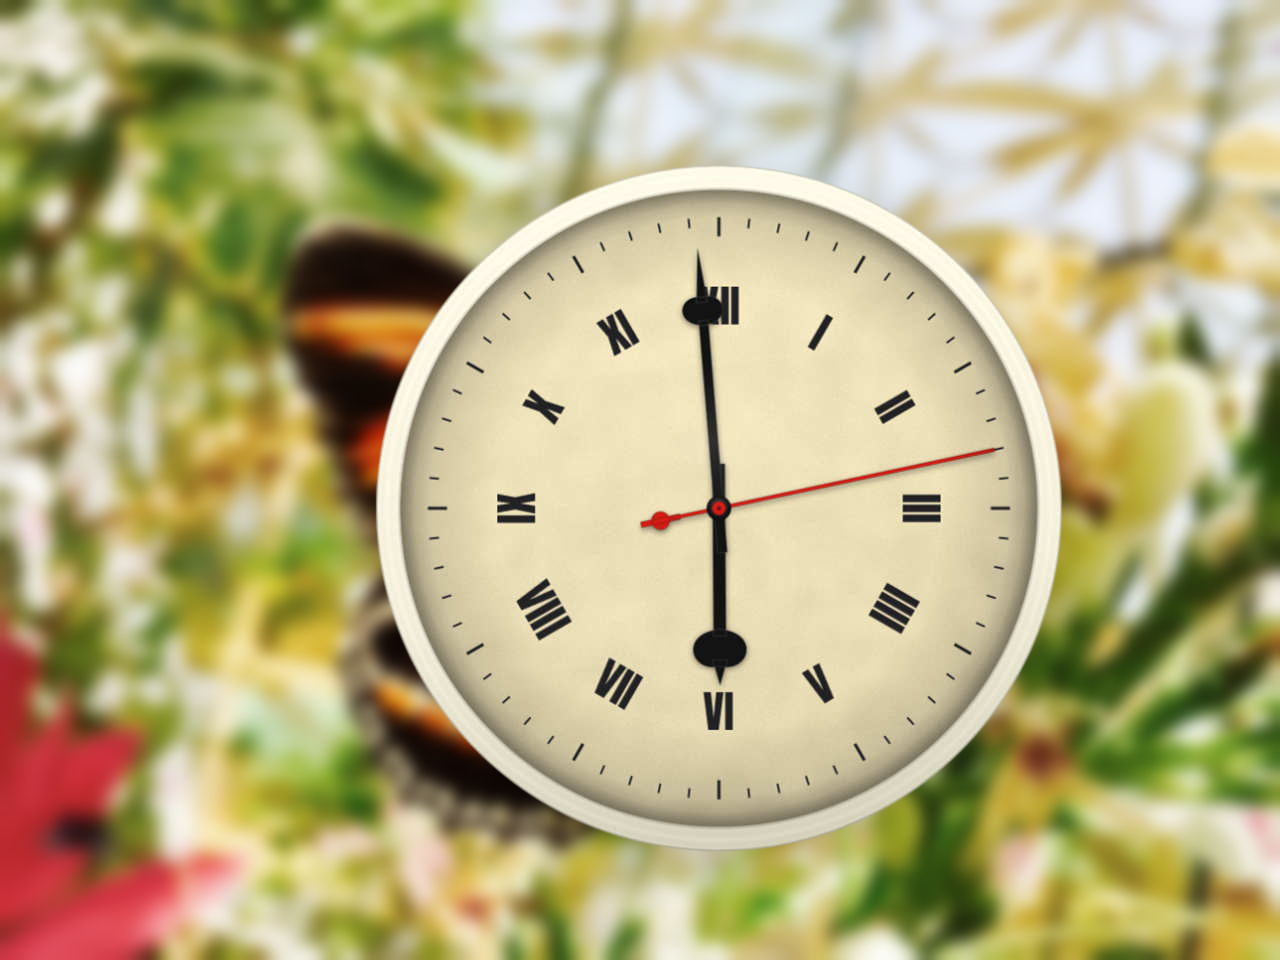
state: 5:59:13
